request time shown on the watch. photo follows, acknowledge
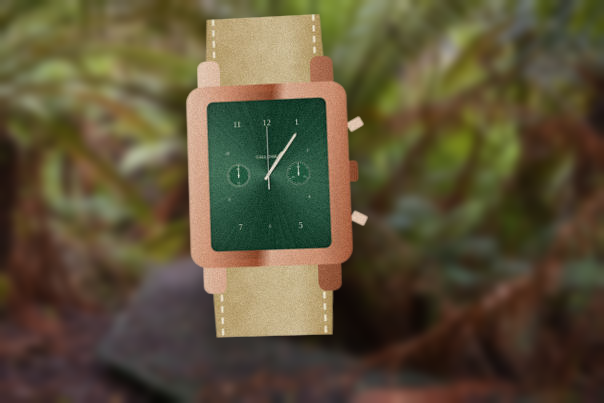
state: 1:06
